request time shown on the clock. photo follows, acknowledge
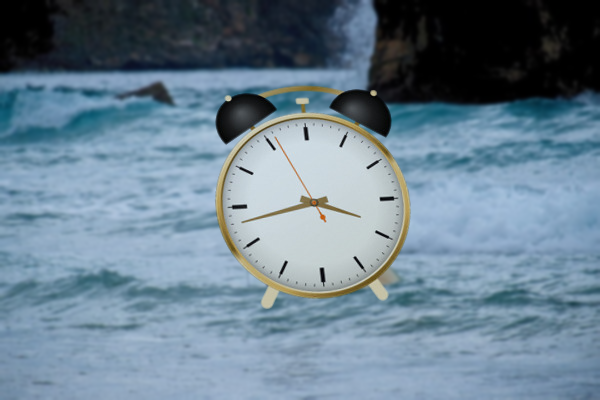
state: 3:42:56
